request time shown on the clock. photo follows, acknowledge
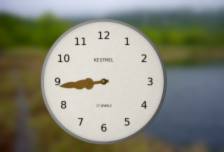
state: 8:44
